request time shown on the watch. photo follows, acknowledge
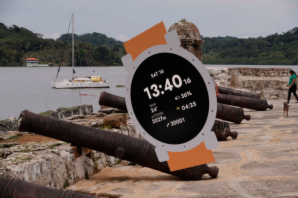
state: 13:40
